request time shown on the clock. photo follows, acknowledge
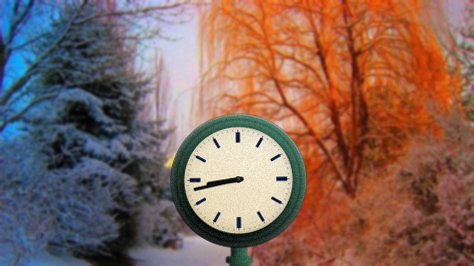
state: 8:43
